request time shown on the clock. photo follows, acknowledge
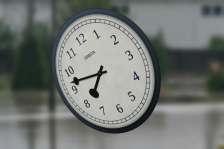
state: 7:47
